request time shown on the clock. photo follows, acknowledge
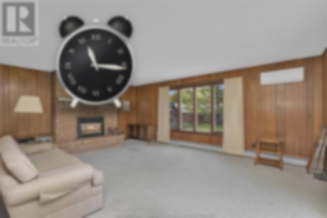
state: 11:16
